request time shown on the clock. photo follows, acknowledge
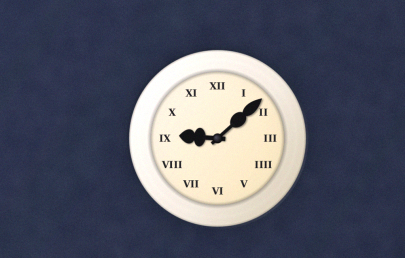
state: 9:08
